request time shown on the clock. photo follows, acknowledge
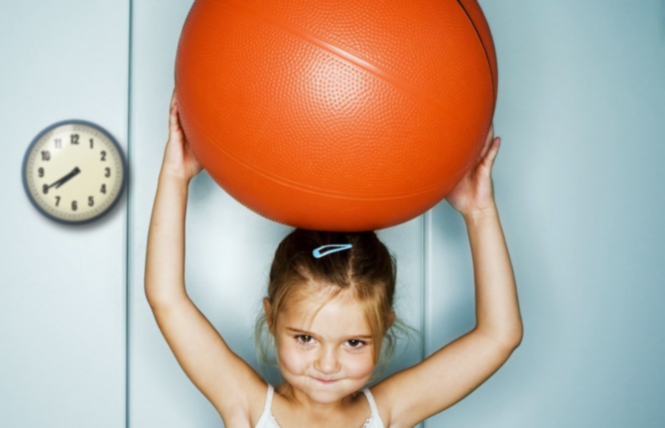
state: 7:40
